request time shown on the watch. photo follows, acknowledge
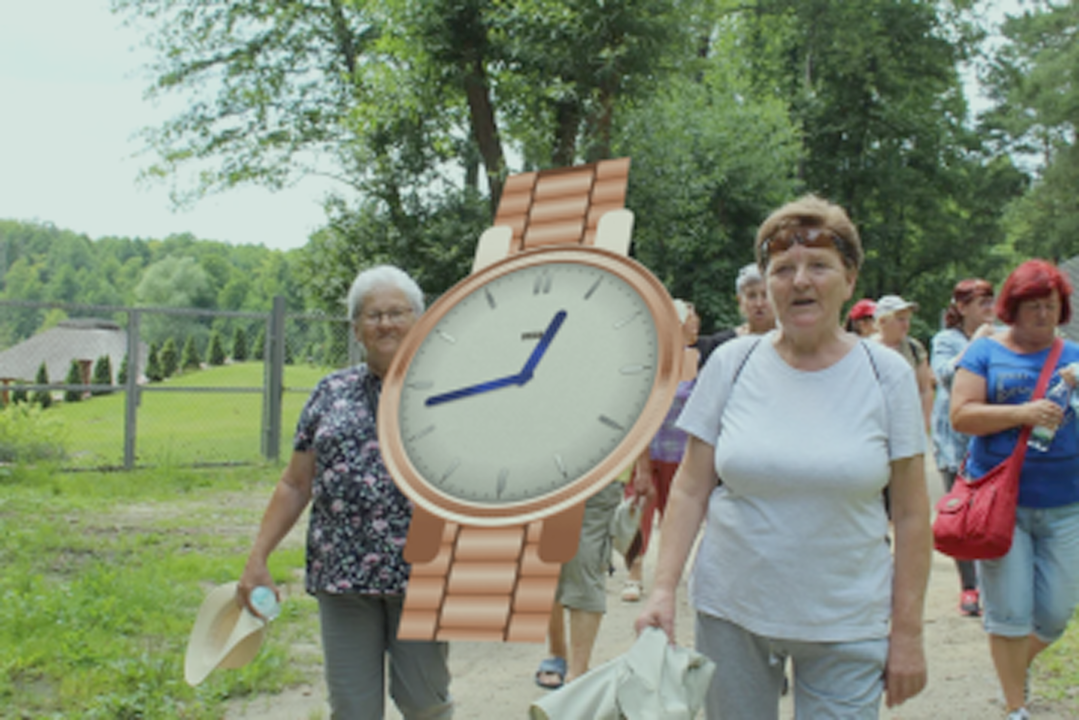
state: 12:43
